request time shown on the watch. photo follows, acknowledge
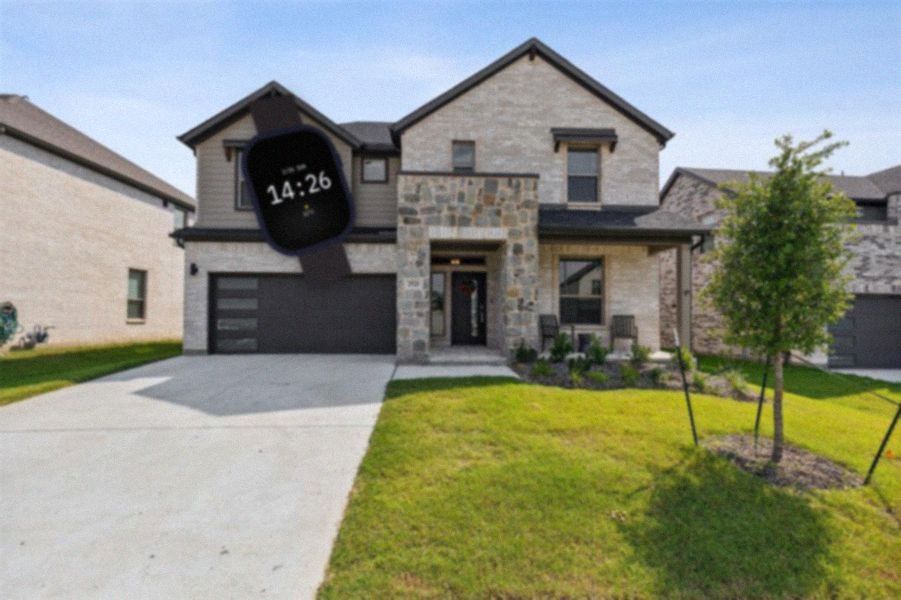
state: 14:26
